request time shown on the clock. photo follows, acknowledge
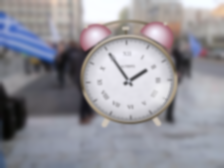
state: 1:55
